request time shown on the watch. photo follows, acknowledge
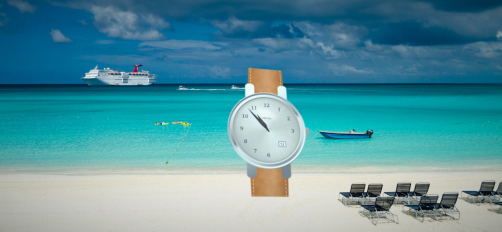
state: 10:53
